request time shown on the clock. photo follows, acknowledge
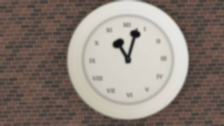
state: 11:03
